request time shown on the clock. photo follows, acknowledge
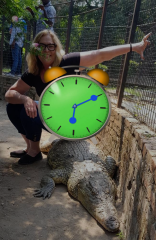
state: 6:10
